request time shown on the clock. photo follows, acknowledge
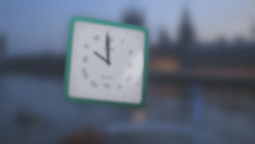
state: 9:59
